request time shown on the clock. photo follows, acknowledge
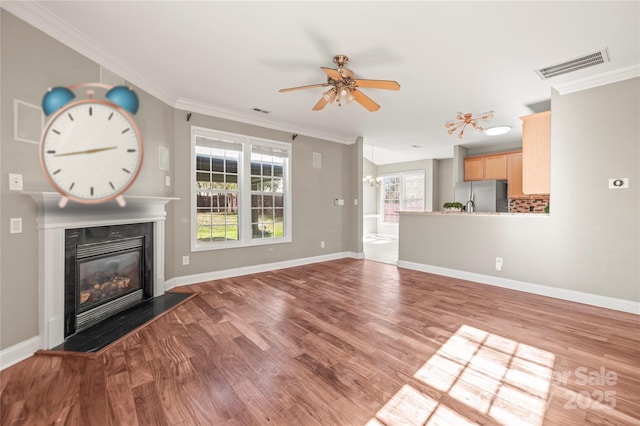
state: 2:44
